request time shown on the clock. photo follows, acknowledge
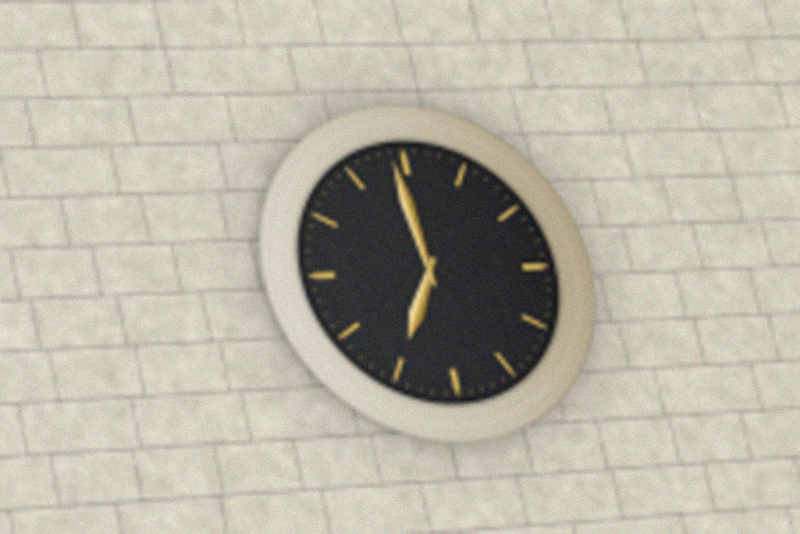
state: 6:59
